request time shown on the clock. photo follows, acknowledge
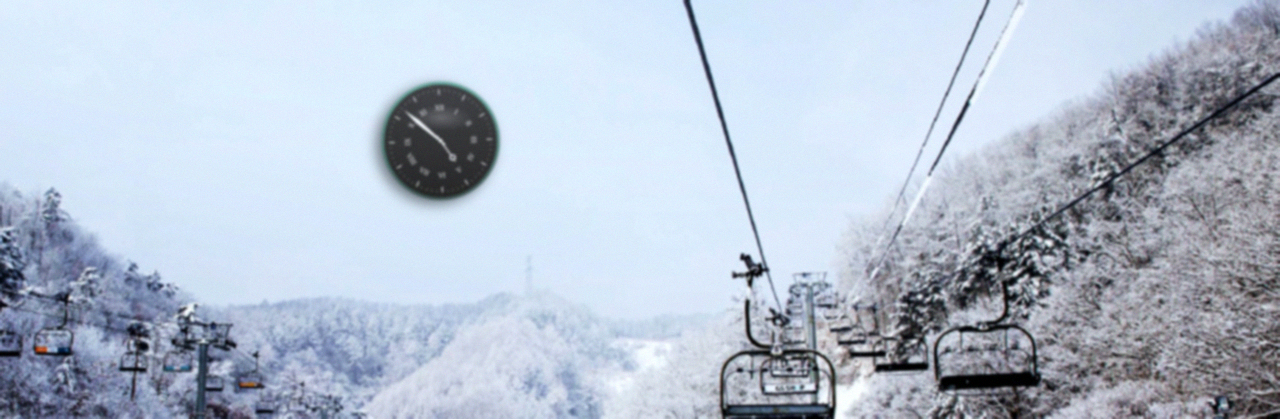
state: 4:52
